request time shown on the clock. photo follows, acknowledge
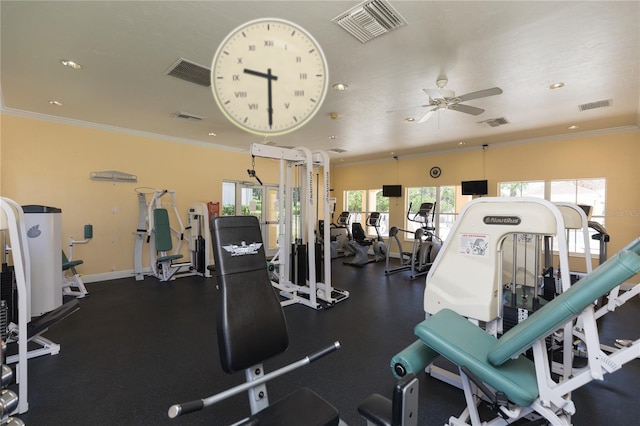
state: 9:30
